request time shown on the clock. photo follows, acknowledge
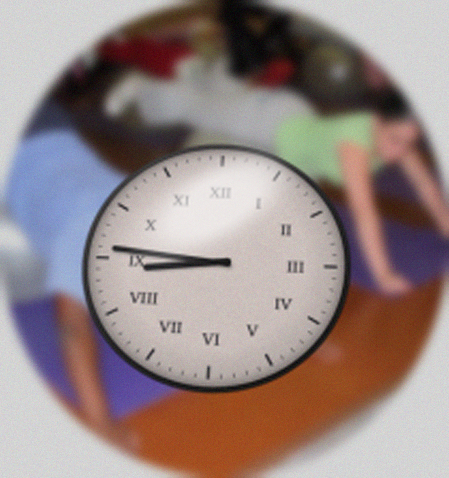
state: 8:46
